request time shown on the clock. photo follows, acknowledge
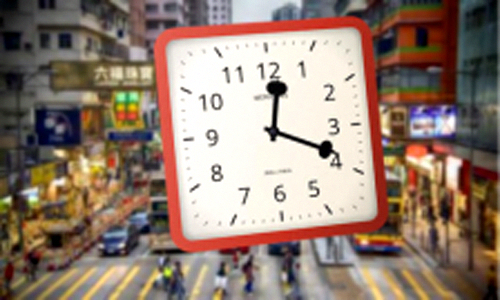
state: 12:19
